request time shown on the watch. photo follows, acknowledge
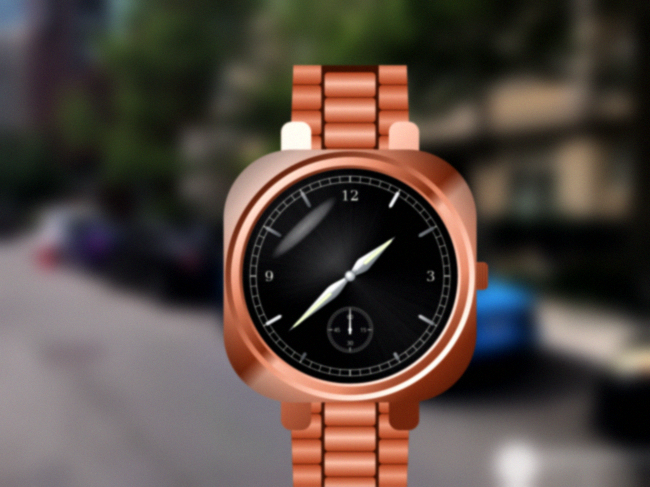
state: 1:38
